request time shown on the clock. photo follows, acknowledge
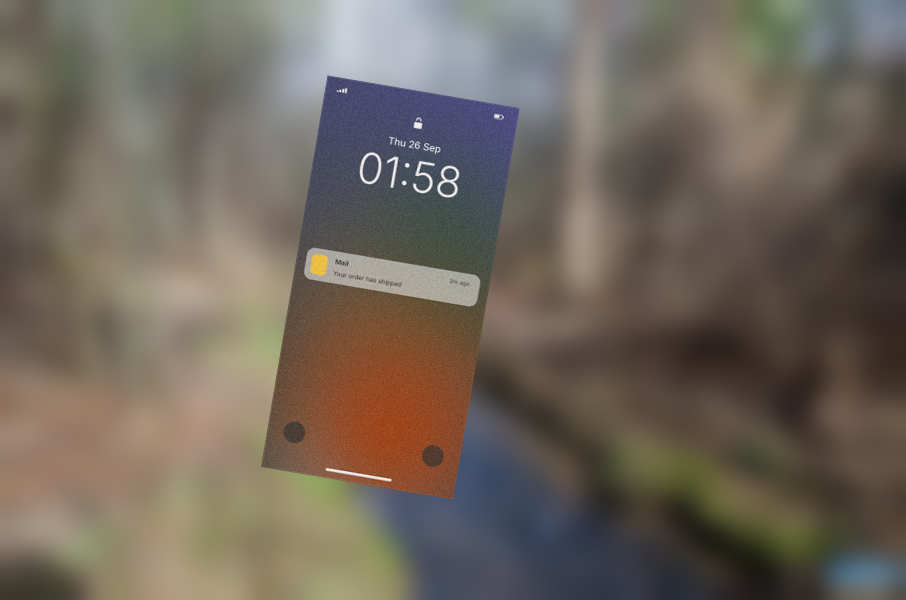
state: 1:58
